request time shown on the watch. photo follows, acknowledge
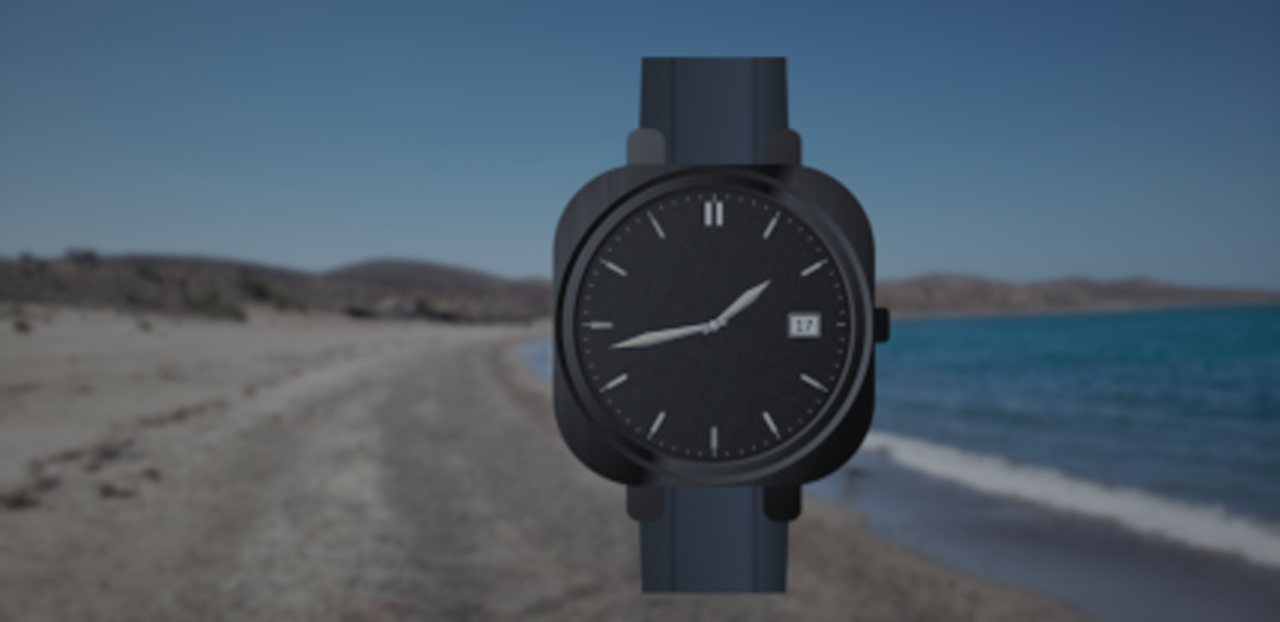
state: 1:43
